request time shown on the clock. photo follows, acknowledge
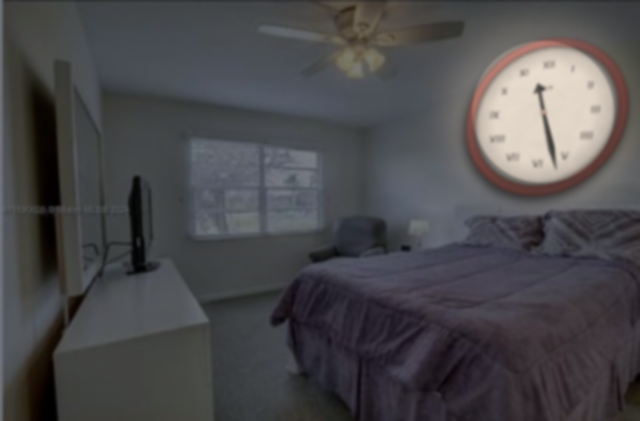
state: 11:27
